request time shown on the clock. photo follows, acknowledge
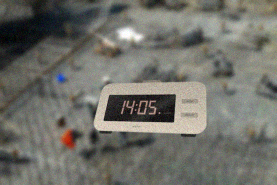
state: 14:05
